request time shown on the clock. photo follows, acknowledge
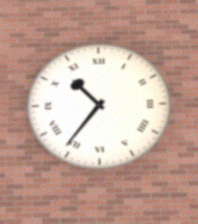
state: 10:36
